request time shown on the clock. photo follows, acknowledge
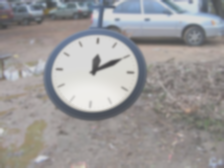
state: 12:10
